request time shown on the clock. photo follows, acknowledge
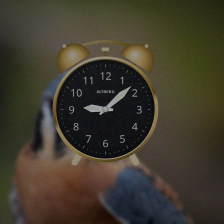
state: 9:08
